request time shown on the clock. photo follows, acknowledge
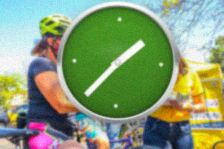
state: 1:37
